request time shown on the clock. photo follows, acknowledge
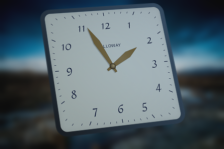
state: 1:56
